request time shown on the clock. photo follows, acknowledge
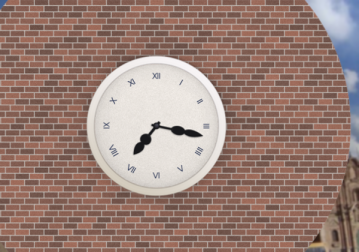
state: 7:17
